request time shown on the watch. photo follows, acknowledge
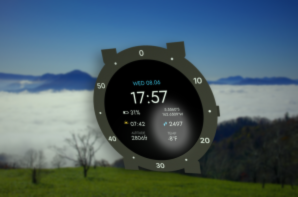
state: 17:57
